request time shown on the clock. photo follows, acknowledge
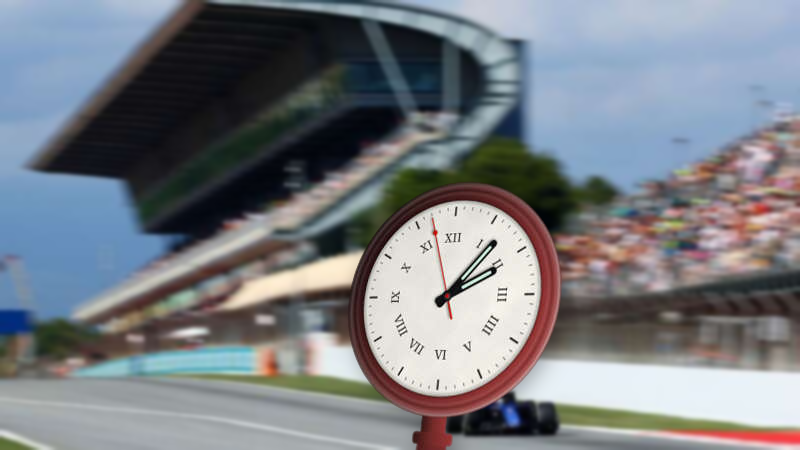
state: 2:06:57
